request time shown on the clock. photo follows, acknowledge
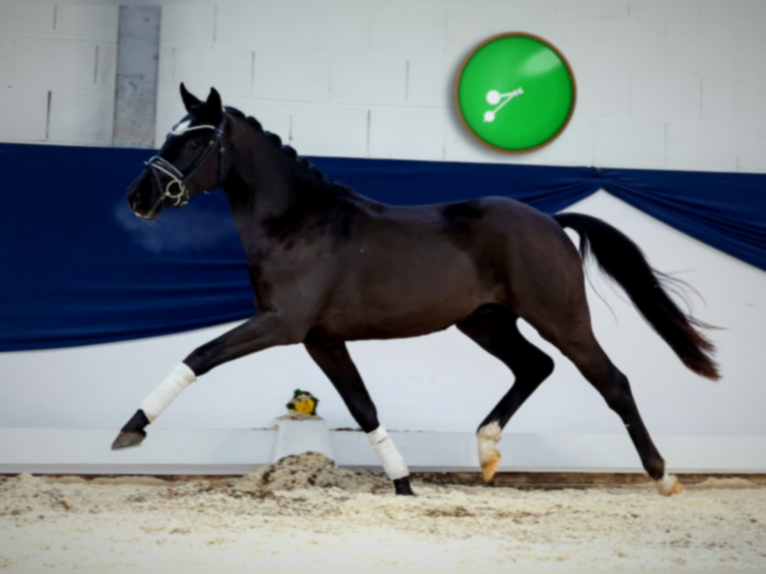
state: 8:38
